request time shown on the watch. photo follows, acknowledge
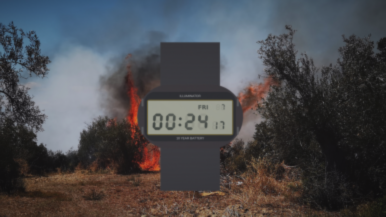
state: 0:24
